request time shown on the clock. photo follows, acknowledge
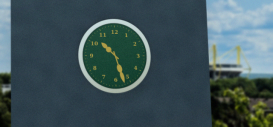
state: 10:27
